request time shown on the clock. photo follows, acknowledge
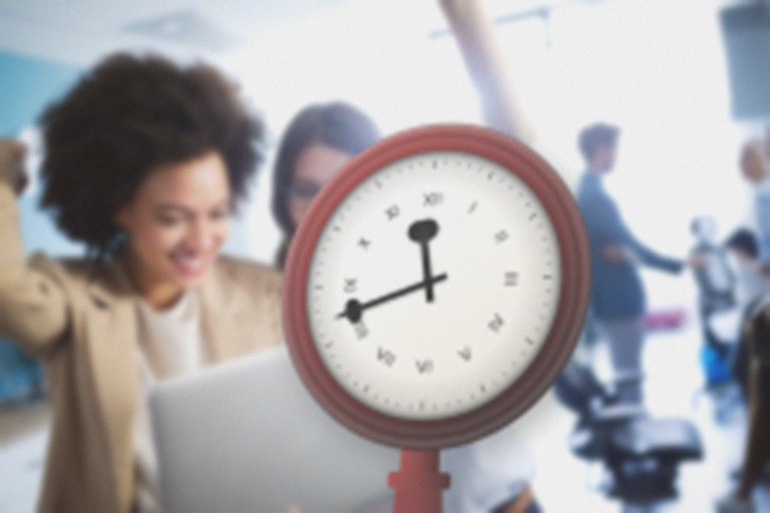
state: 11:42
